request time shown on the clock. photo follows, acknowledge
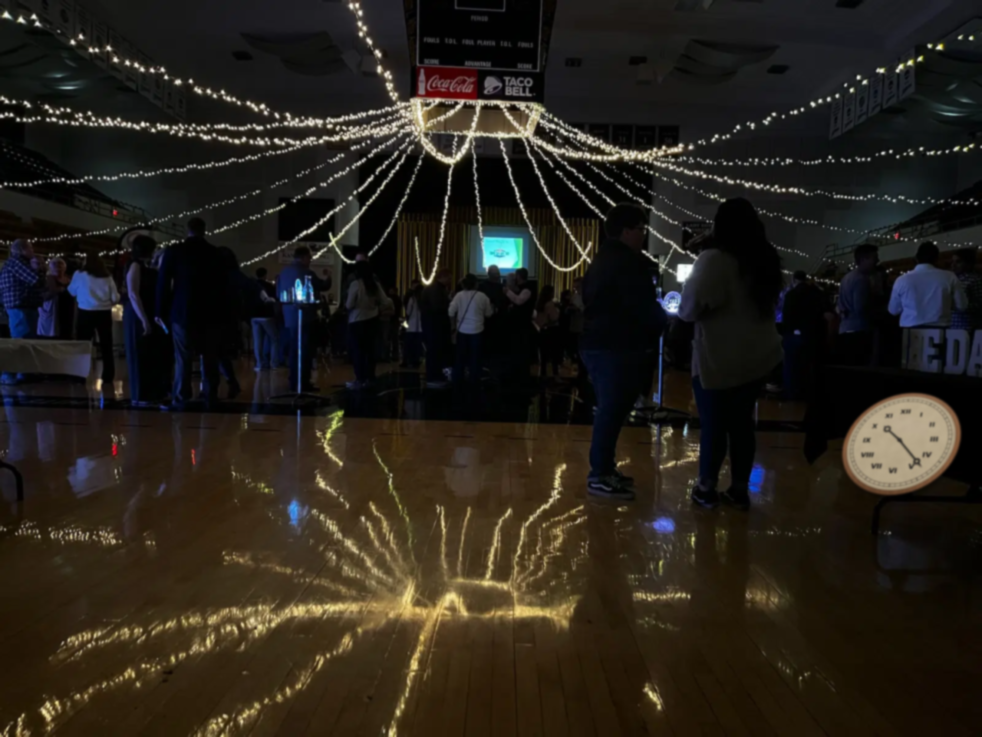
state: 10:23
